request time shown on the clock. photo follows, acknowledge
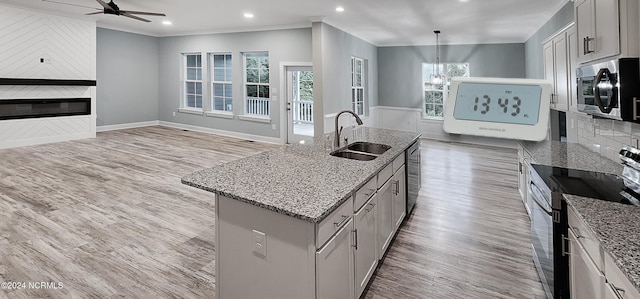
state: 13:43
